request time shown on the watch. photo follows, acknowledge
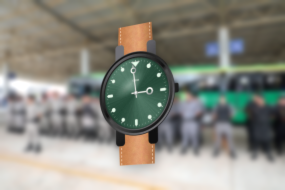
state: 2:59
